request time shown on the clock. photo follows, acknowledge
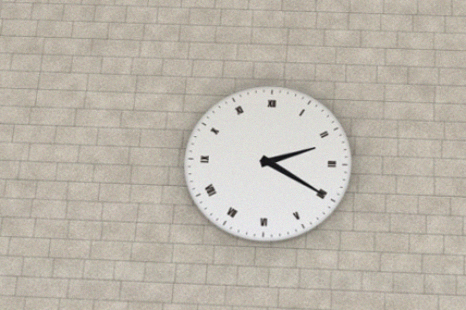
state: 2:20
